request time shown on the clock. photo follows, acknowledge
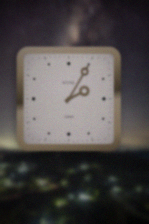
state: 2:05
